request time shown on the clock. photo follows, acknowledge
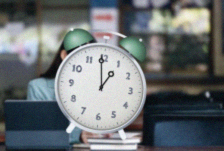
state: 12:59
